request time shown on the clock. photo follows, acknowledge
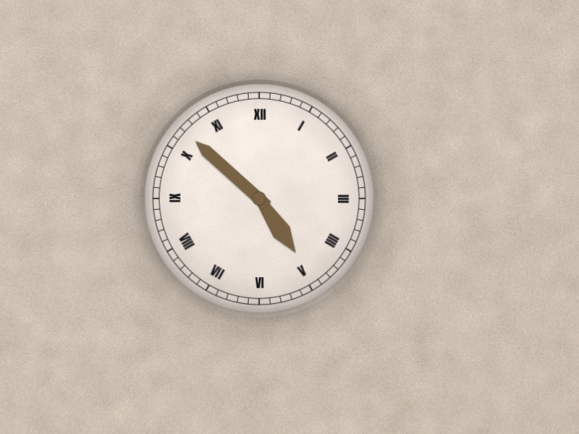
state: 4:52
